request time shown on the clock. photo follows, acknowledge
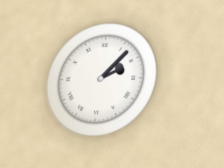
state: 2:07
